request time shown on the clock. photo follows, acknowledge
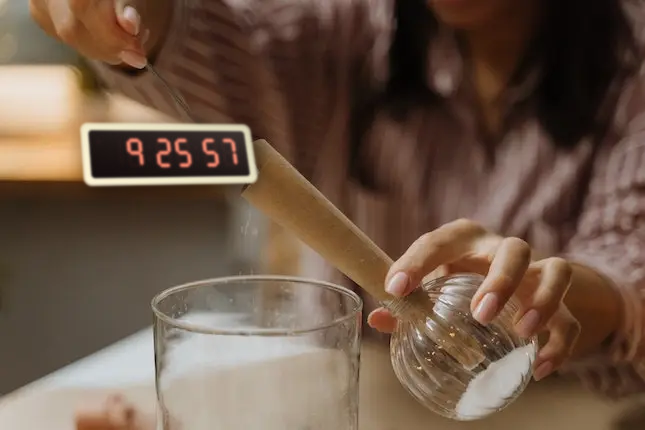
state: 9:25:57
